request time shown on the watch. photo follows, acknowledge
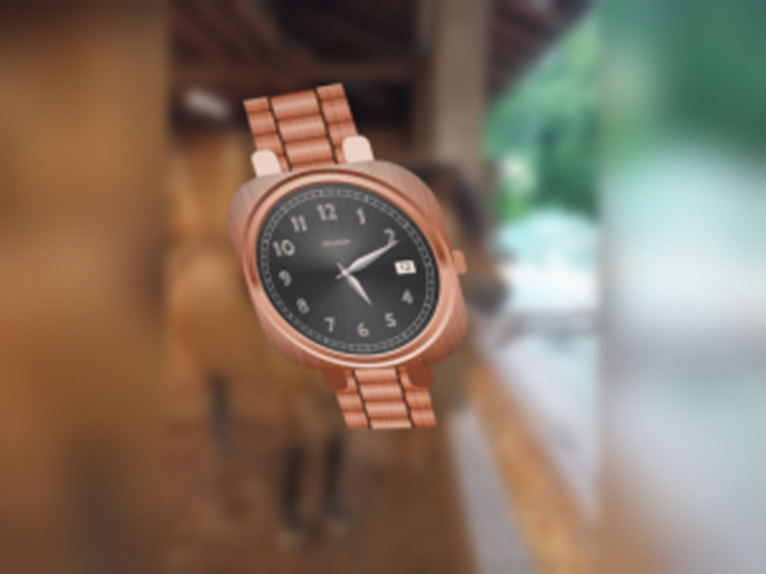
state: 5:11
